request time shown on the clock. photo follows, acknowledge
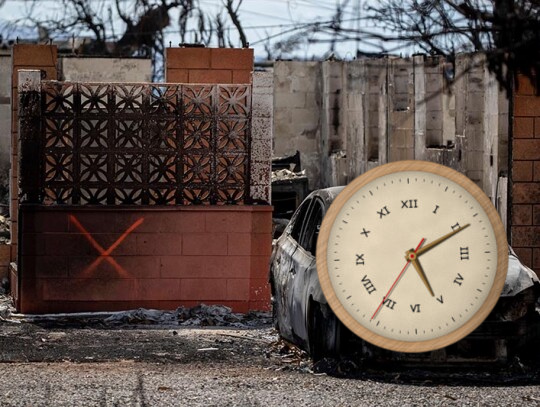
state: 5:10:36
